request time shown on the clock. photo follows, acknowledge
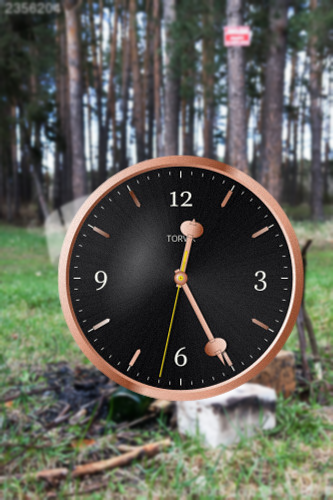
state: 12:25:32
